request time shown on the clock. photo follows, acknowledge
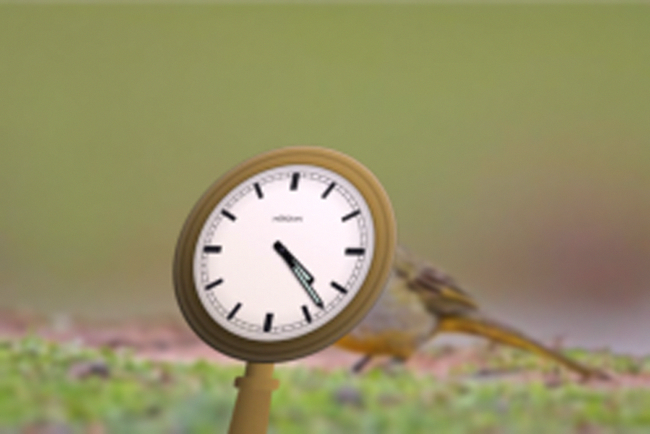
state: 4:23
